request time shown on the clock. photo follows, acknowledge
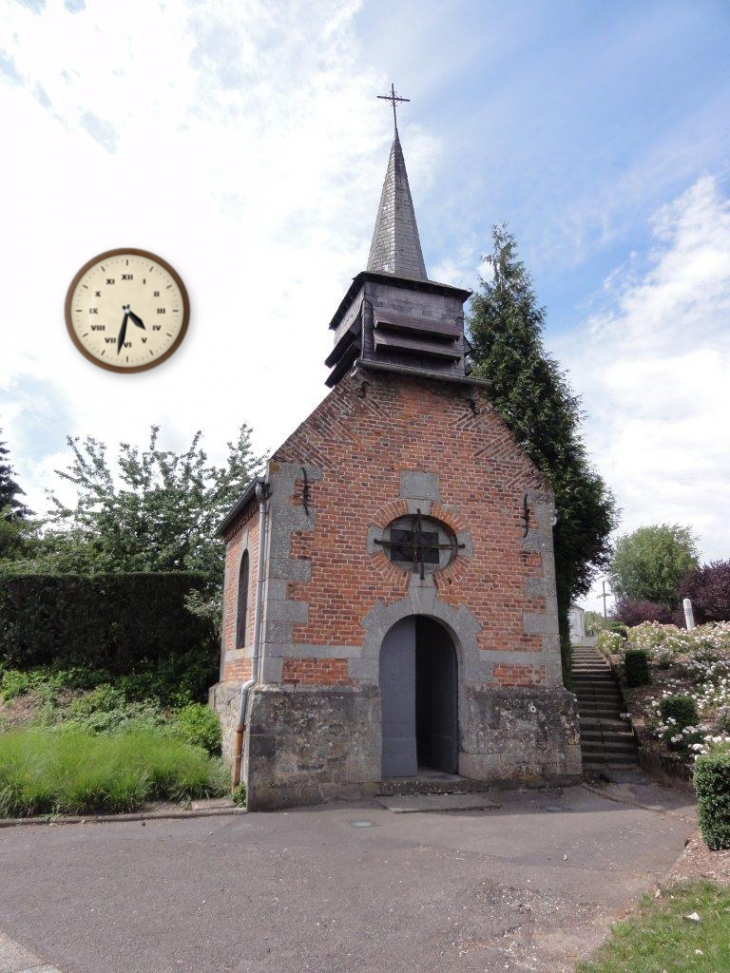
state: 4:32
